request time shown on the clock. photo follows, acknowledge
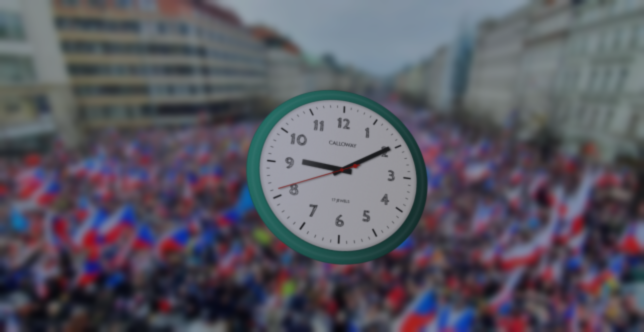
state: 9:09:41
